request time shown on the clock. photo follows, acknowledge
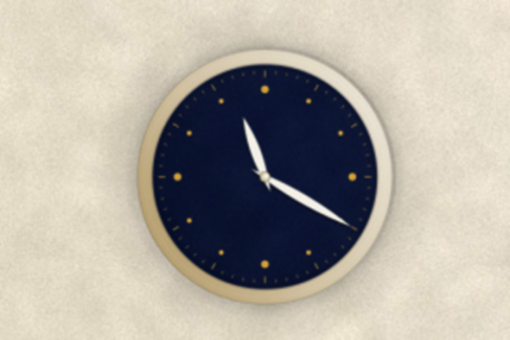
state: 11:20
